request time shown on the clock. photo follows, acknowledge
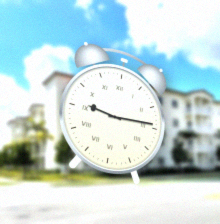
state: 9:14
